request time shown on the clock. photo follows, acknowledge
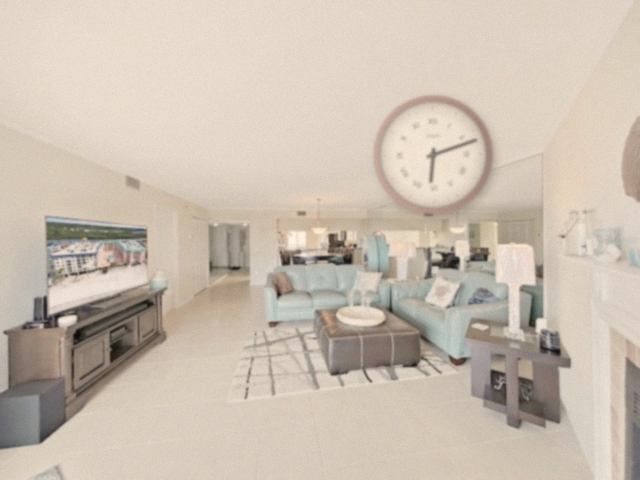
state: 6:12
